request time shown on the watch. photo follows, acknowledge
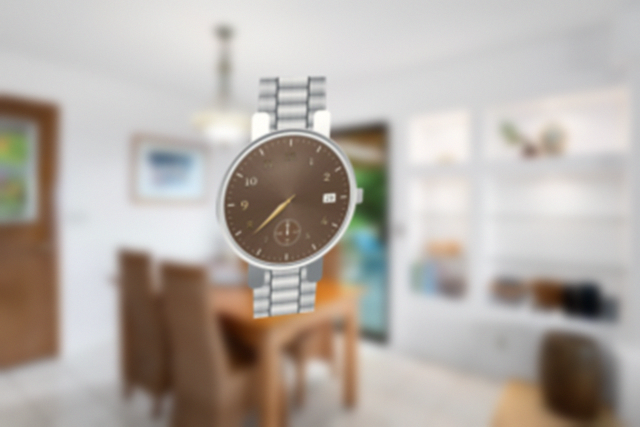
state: 7:38
